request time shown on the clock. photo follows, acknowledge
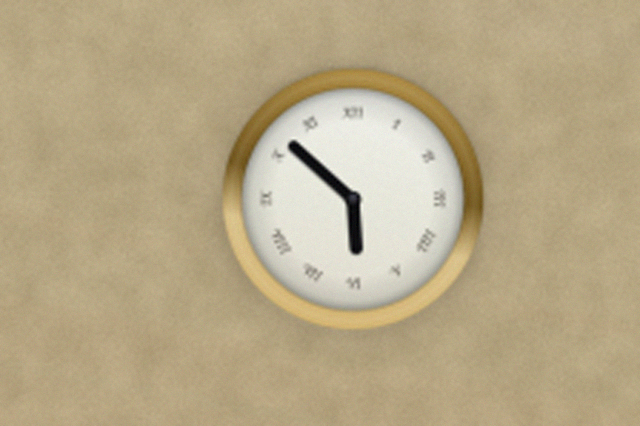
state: 5:52
